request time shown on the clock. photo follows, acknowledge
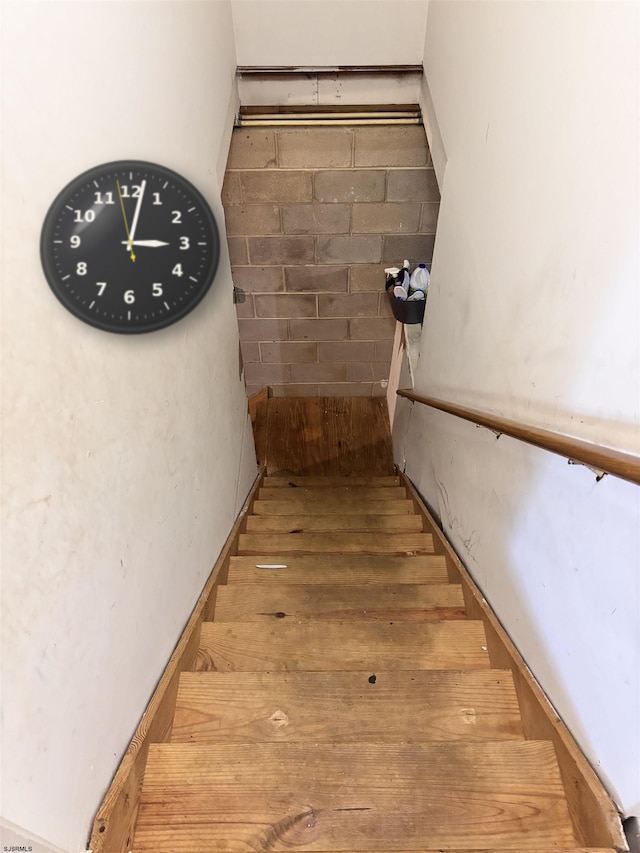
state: 3:01:58
